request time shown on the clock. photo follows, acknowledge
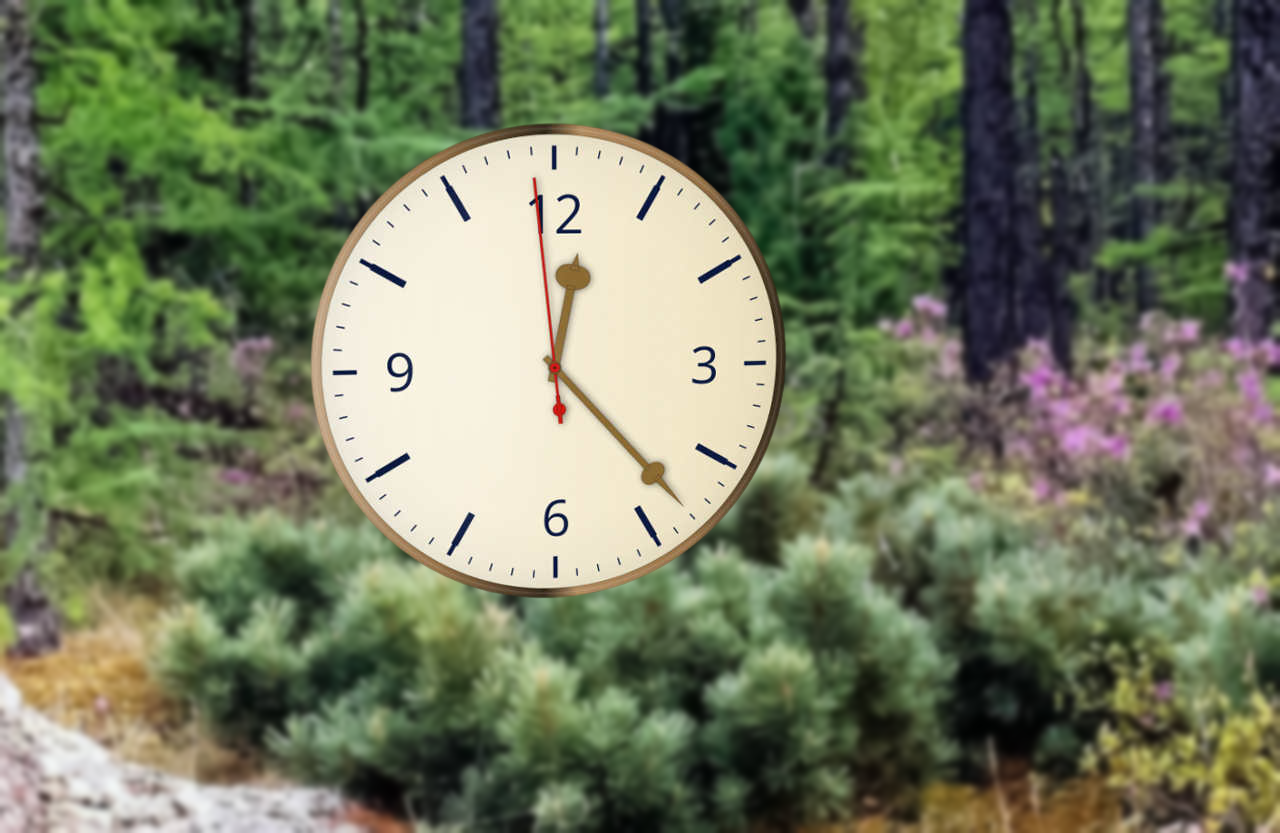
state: 12:22:59
